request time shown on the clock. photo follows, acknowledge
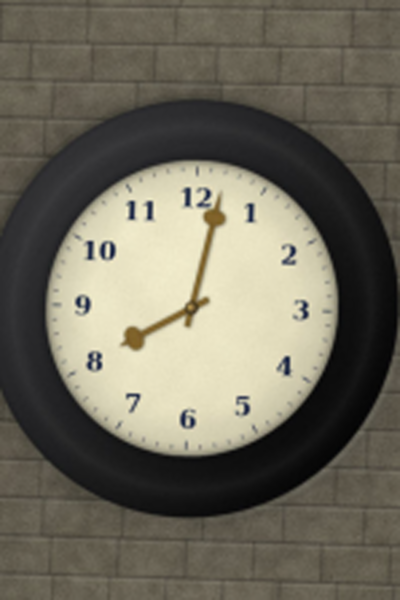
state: 8:02
